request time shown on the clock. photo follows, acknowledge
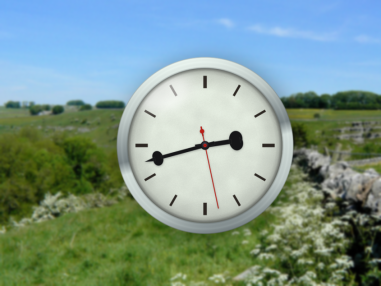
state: 2:42:28
